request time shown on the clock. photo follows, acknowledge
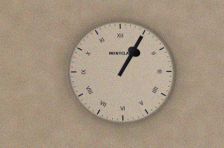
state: 1:05
